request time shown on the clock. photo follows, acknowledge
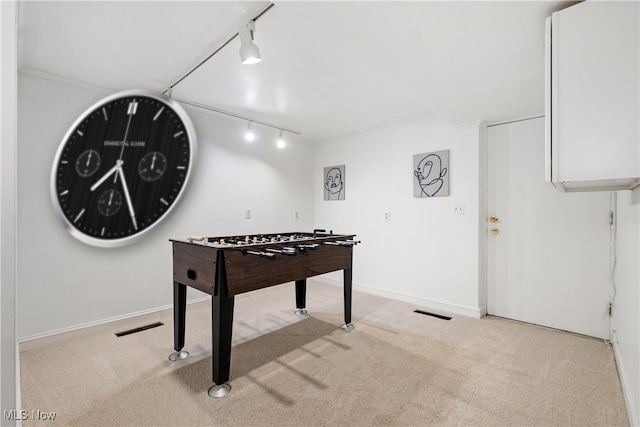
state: 7:25
